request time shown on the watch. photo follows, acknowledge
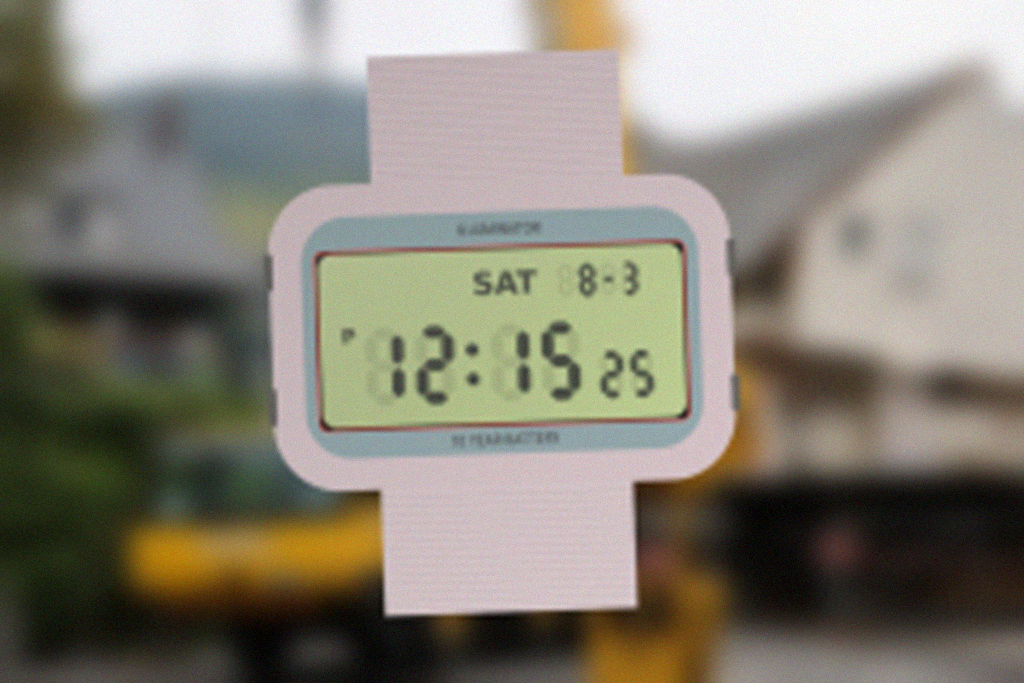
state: 12:15:25
